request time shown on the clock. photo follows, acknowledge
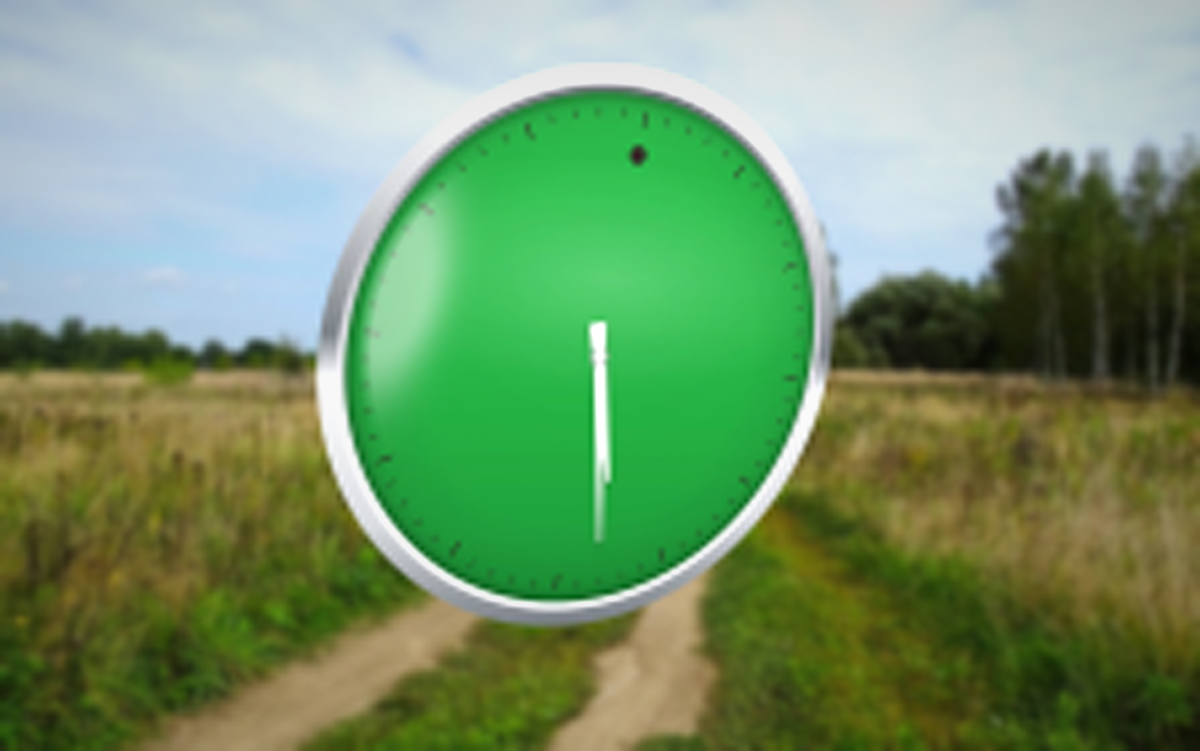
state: 5:28
